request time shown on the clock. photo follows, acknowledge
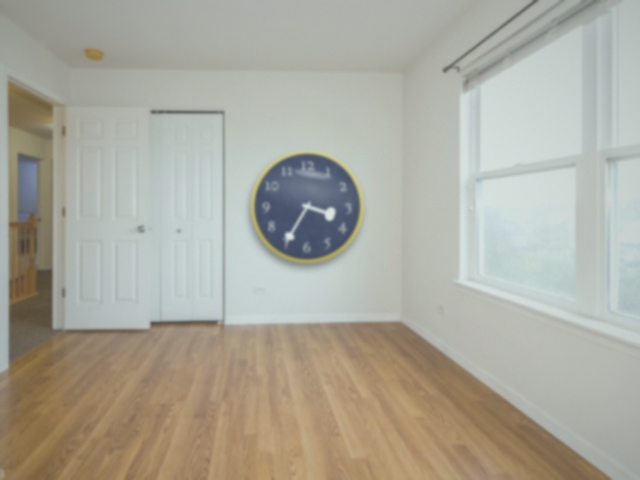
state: 3:35
